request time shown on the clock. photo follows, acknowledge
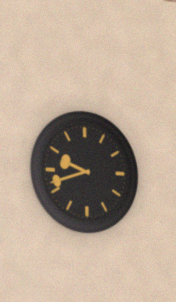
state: 9:42
